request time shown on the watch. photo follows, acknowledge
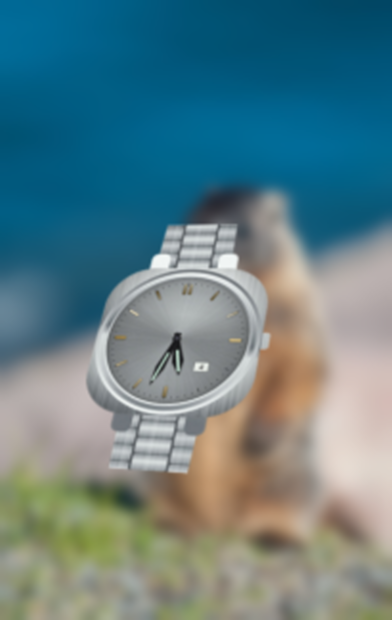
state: 5:33
